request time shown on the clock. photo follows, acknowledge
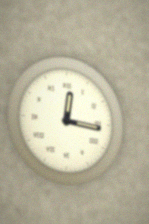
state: 12:16
